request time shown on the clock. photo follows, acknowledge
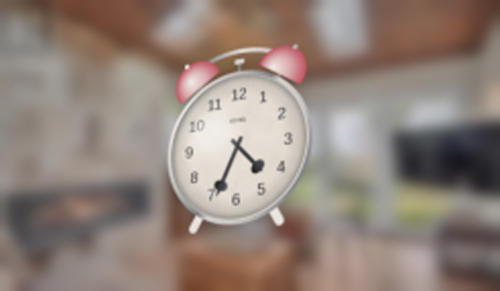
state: 4:34
